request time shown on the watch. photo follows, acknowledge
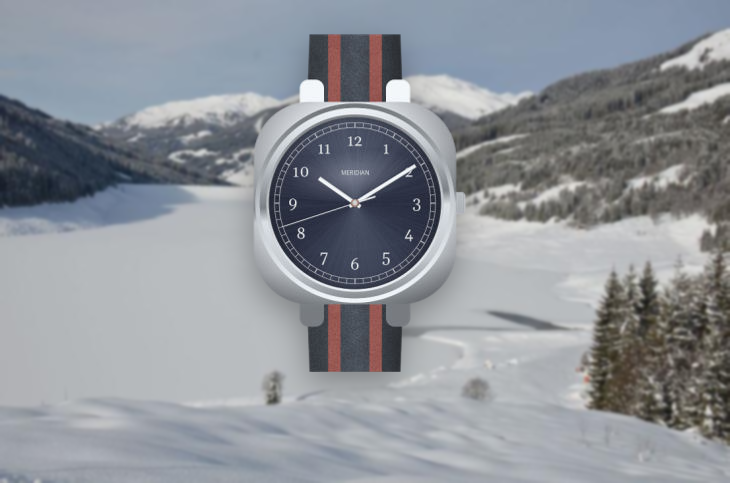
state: 10:09:42
